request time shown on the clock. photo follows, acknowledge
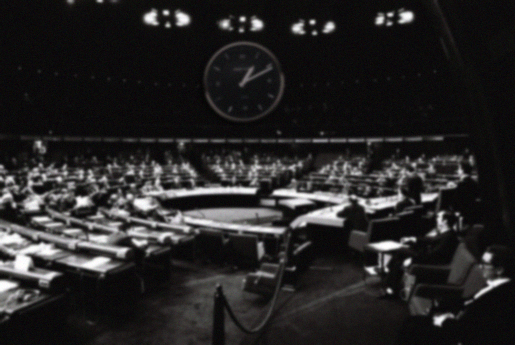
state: 1:11
